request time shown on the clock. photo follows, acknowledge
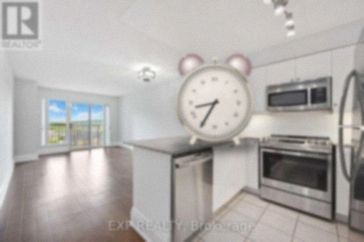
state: 8:35
